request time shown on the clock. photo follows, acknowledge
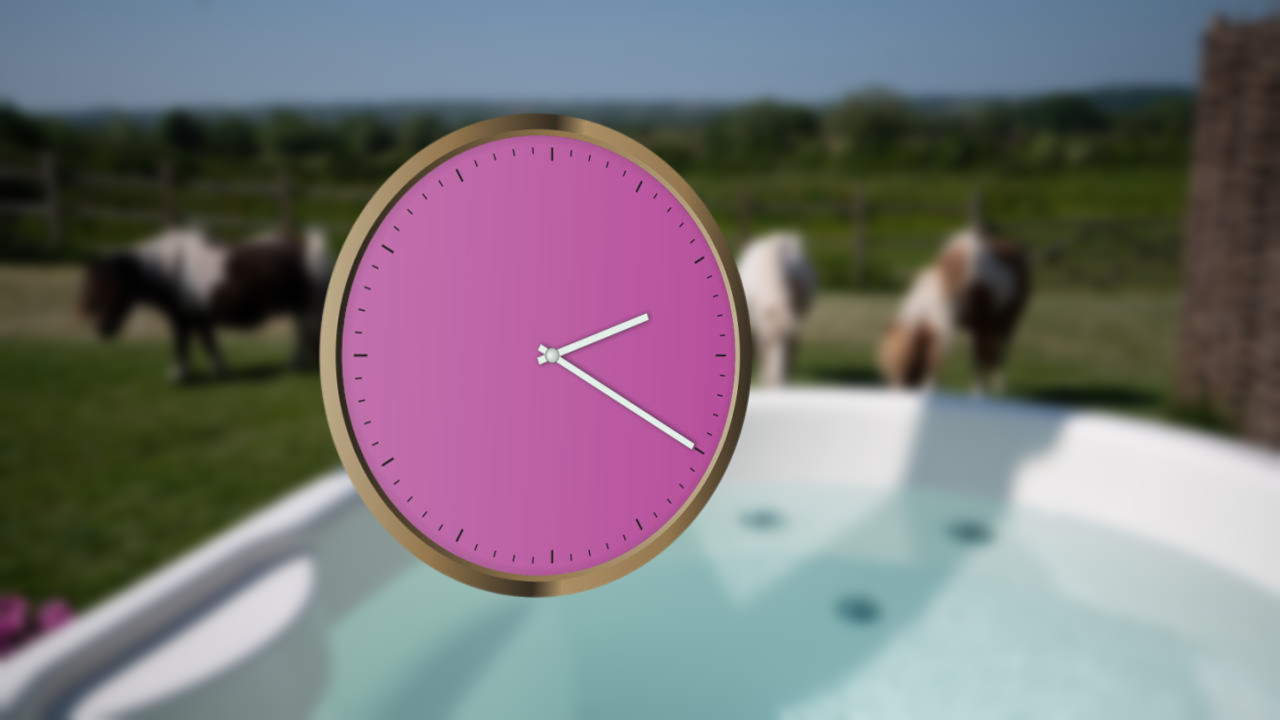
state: 2:20
